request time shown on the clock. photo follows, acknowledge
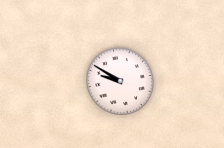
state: 9:52
